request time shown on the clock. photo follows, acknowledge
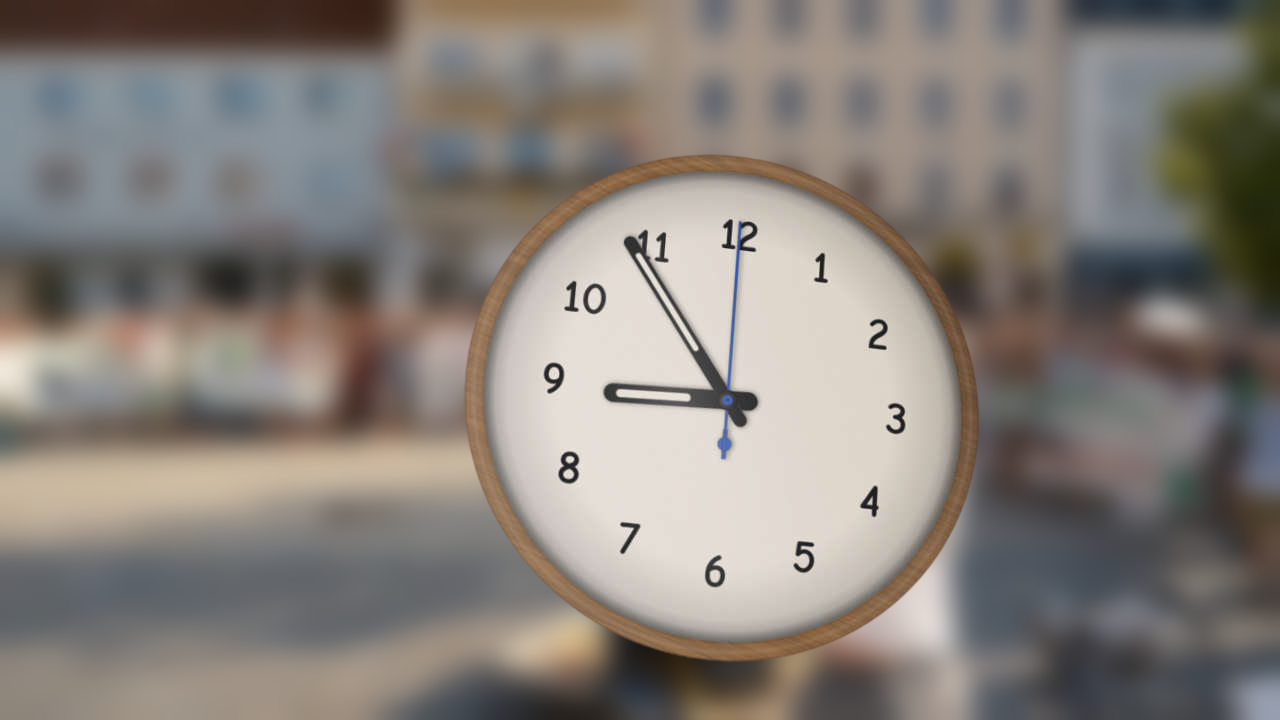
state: 8:54:00
